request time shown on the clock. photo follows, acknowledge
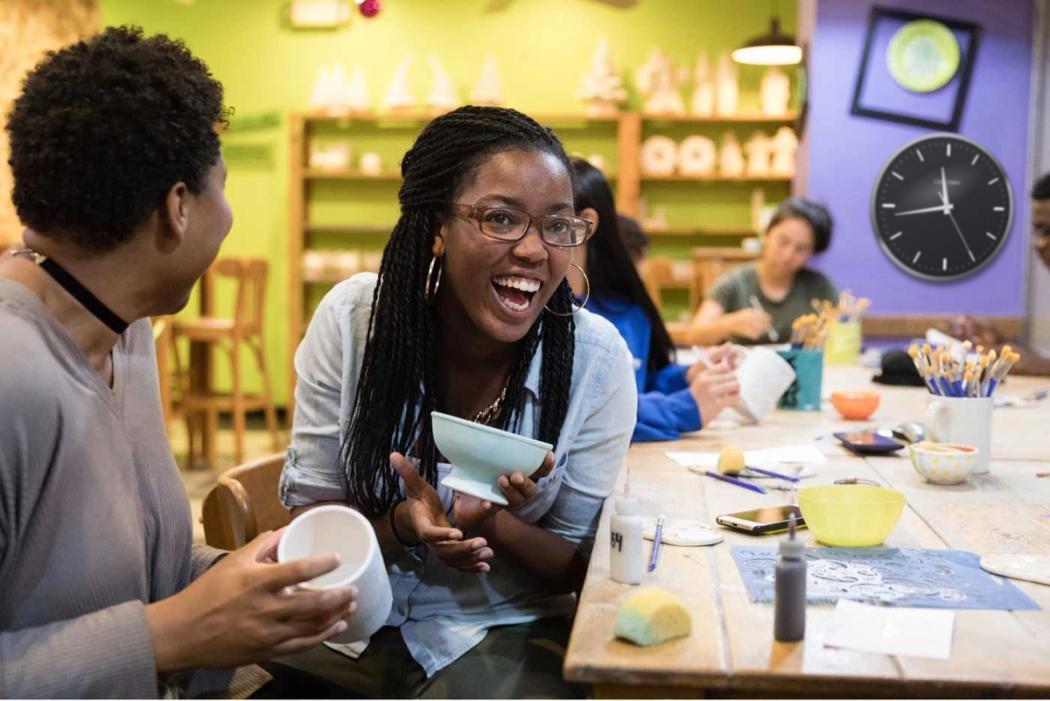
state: 11:43:25
